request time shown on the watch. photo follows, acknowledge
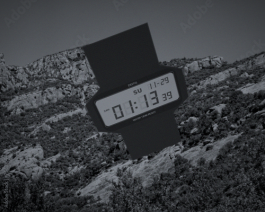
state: 1:13:39
